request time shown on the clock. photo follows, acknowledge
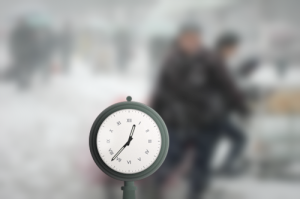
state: 12:37
